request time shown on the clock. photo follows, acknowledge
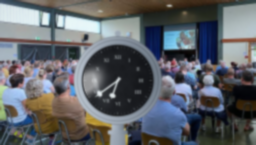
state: 6:39
